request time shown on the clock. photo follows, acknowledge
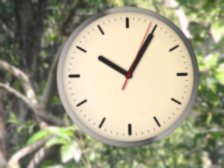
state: 10:05:04
